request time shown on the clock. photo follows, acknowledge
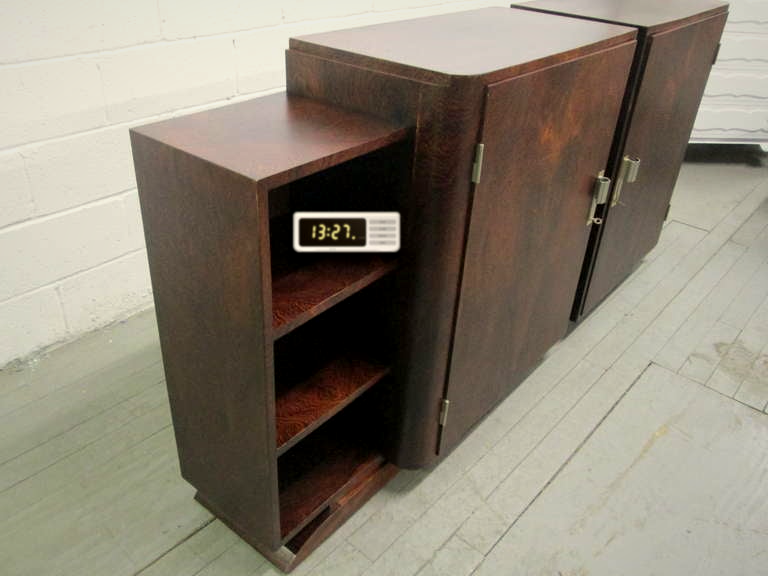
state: 13:27
